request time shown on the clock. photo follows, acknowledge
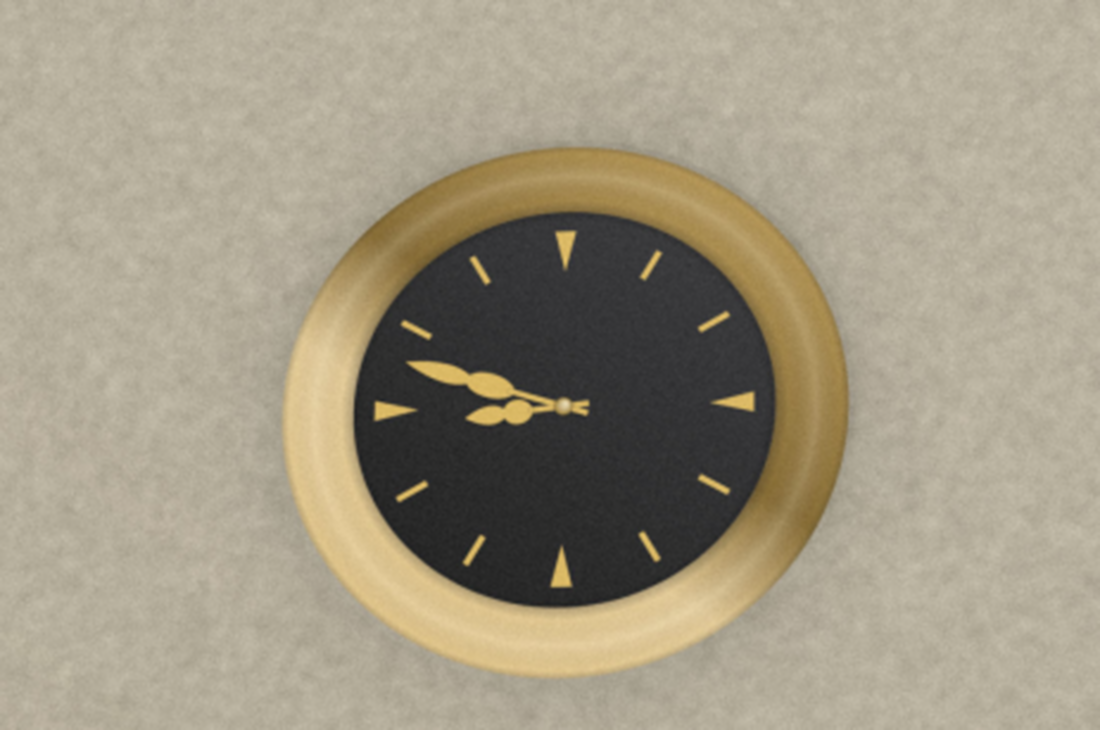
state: 8:48
